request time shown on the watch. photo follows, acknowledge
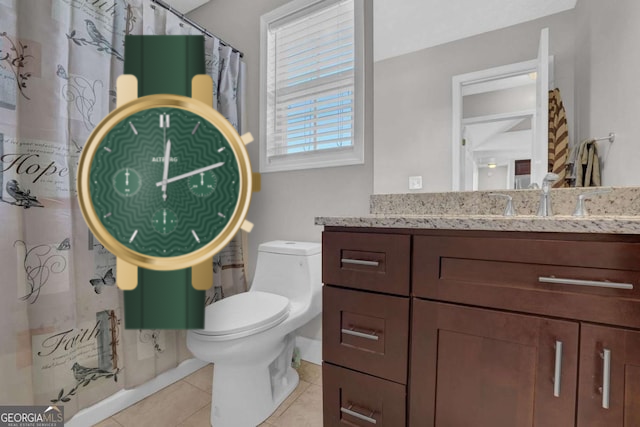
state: 12:12
